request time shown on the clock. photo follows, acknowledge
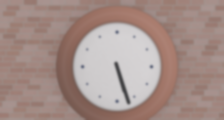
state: 5:27
